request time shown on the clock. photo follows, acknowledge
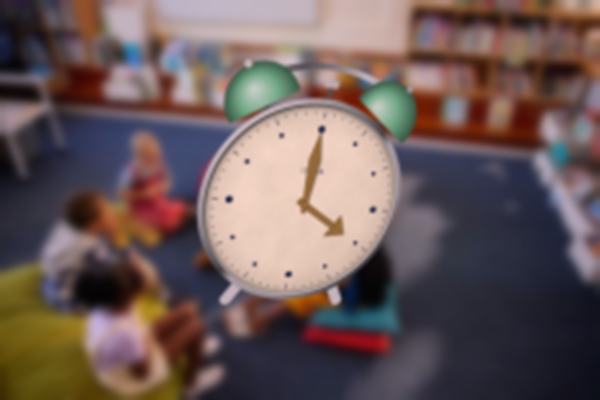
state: 4:00
